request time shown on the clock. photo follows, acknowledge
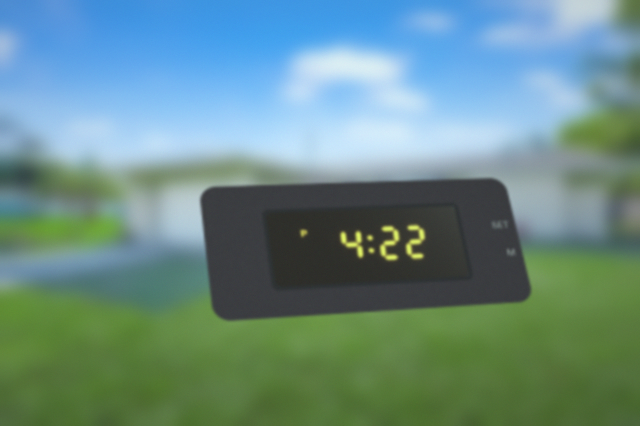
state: 4:22
